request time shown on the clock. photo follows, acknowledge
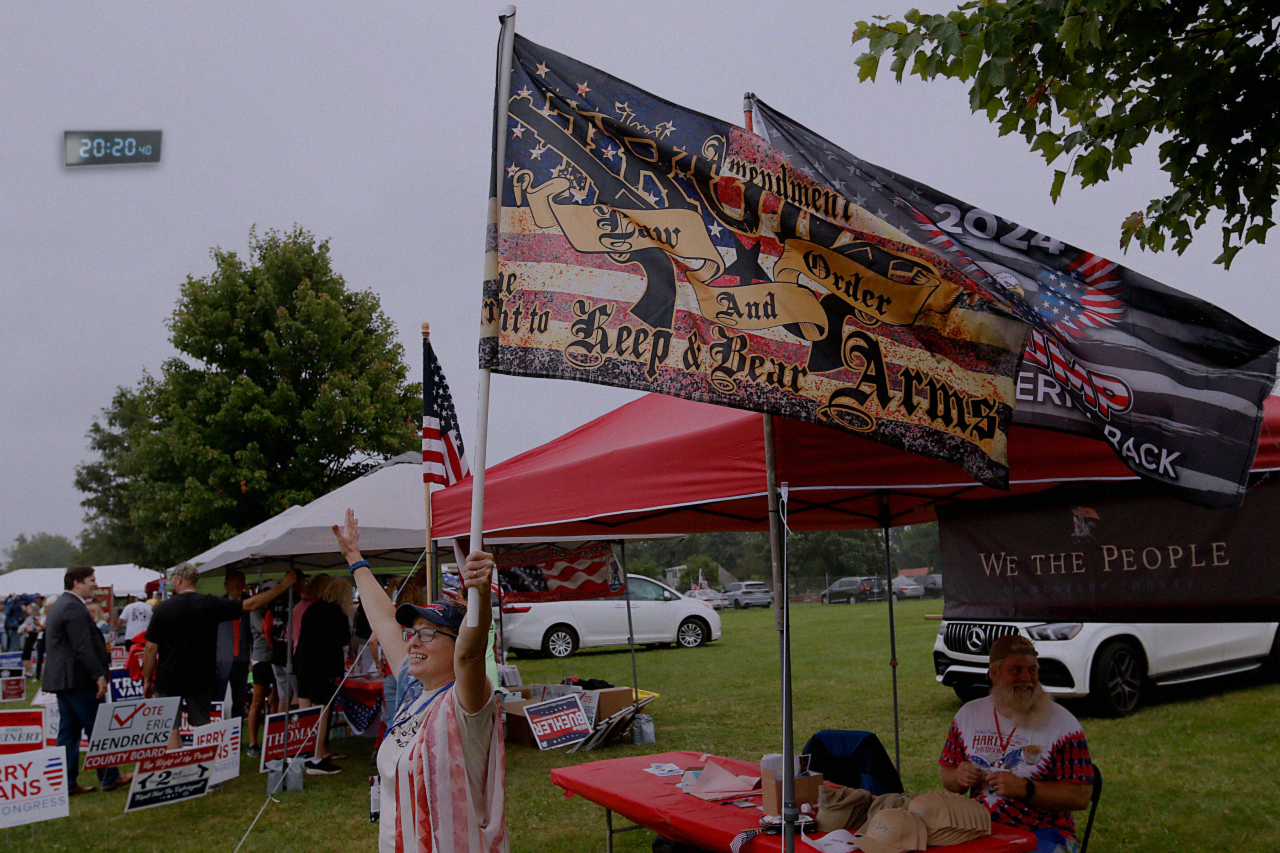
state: 20:20
